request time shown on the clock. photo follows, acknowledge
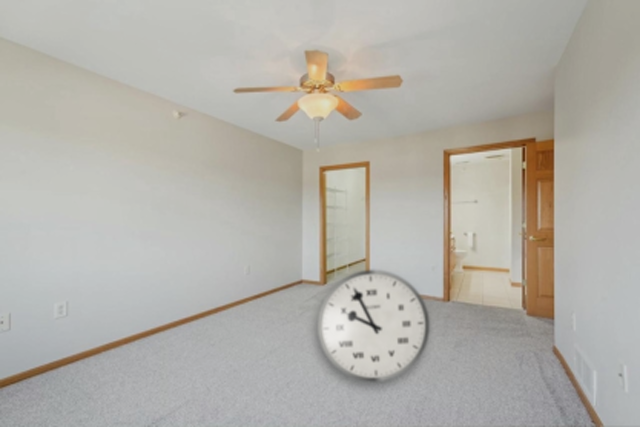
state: 9:56
